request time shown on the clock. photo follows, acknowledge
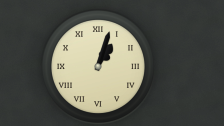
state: 1:03
